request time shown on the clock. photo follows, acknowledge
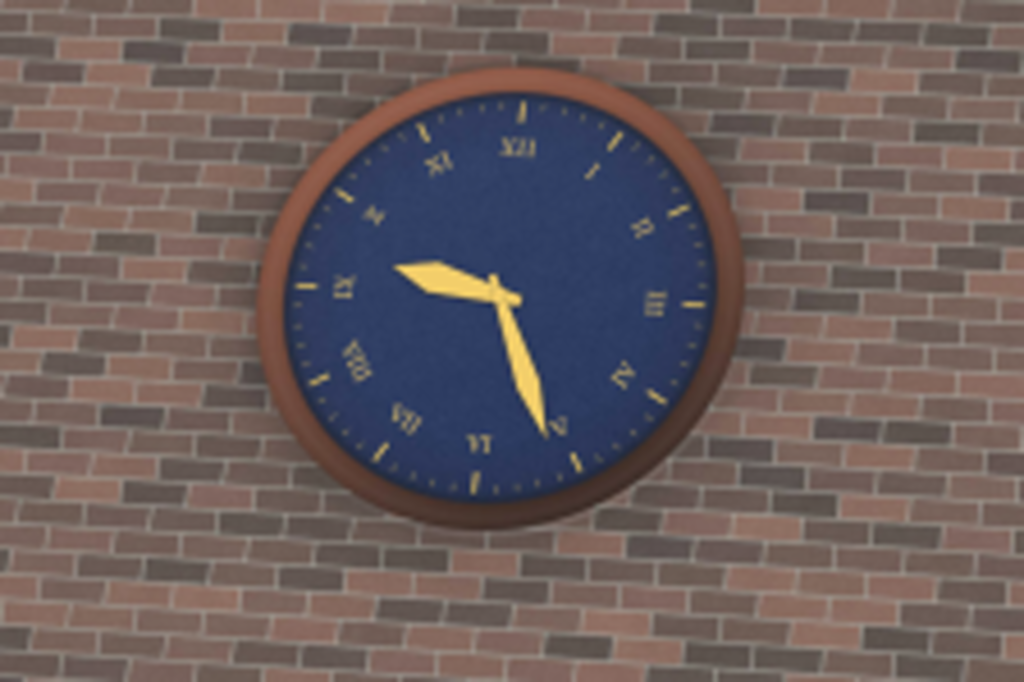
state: 9:26
